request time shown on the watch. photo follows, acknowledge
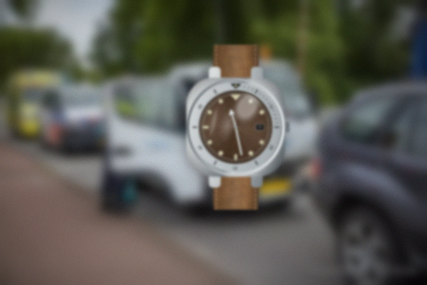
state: 11:28
